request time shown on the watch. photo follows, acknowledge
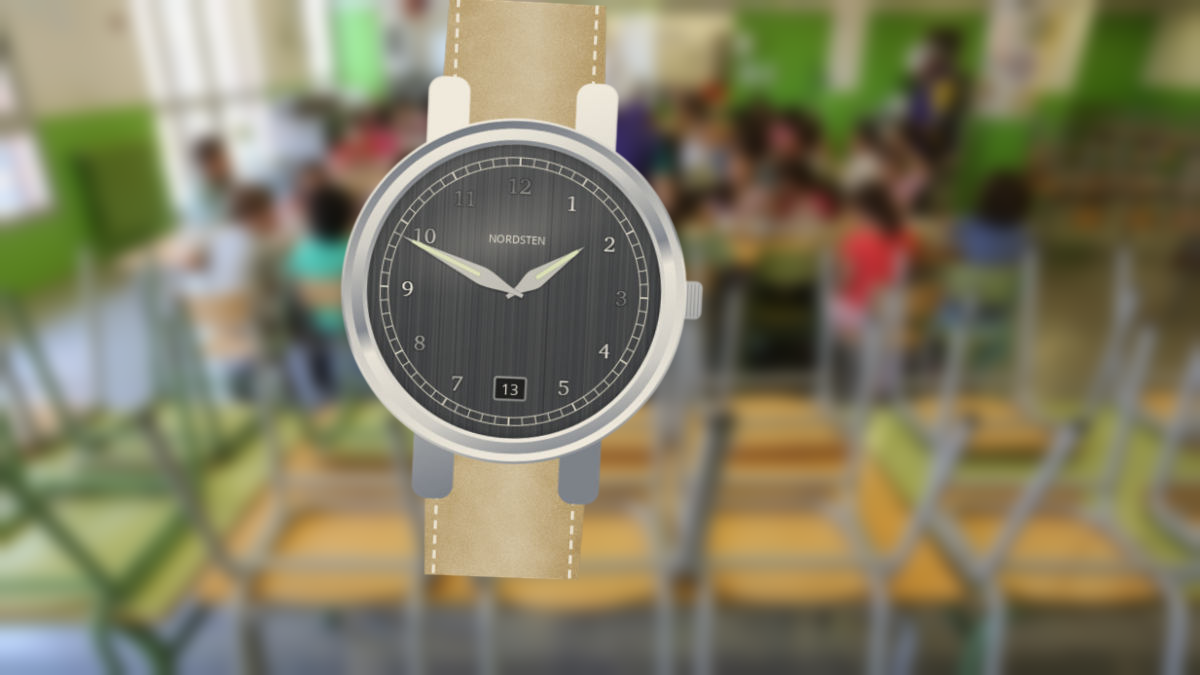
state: 1:49
